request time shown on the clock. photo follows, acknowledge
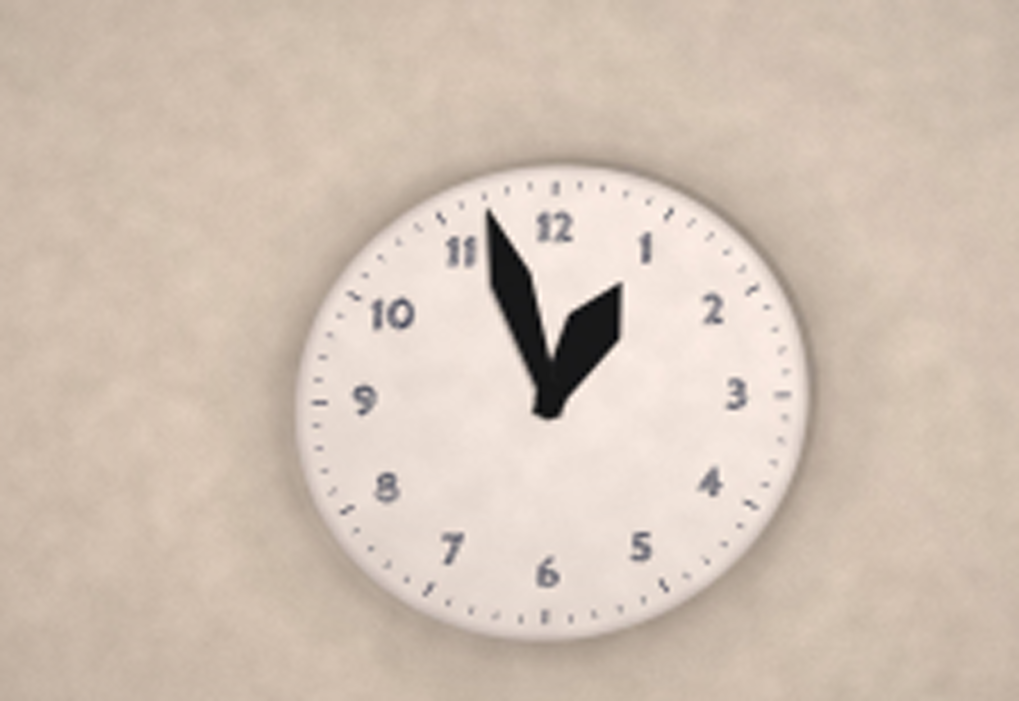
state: 12:57
